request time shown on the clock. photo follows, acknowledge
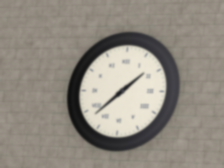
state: 1:38
